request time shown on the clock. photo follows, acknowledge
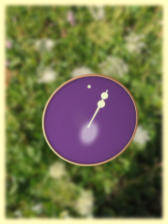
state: 1:05
